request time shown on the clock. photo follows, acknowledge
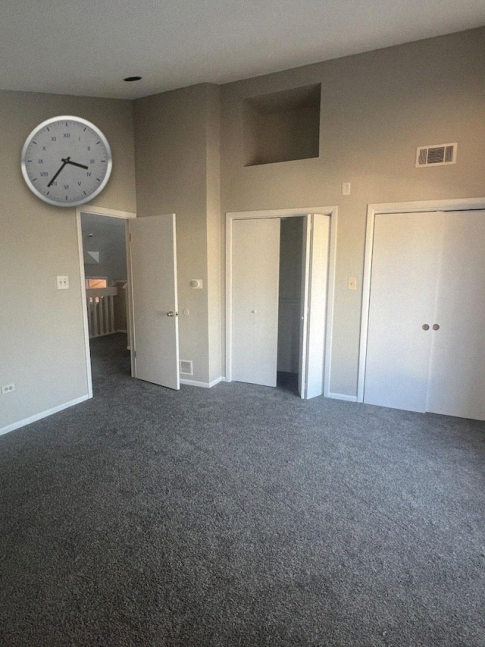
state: 3:36
